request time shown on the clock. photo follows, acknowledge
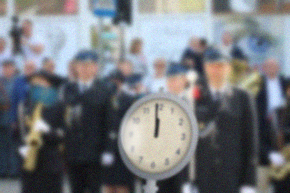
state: 11:59
